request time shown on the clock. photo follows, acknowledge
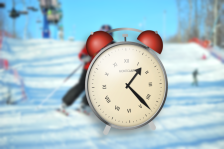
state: 1:23
